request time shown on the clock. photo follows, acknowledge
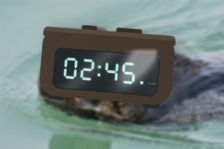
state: 2:45
